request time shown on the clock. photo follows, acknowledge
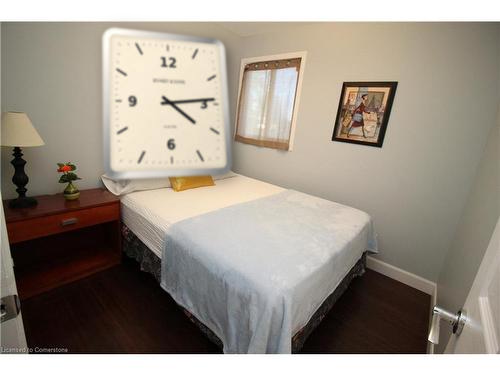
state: 4:14
